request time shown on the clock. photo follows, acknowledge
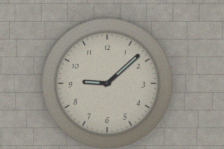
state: 9:08
